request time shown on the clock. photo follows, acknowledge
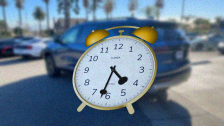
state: 4:32
